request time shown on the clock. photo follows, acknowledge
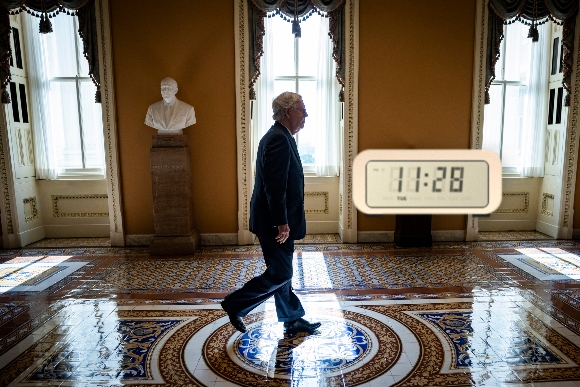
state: 11:28
